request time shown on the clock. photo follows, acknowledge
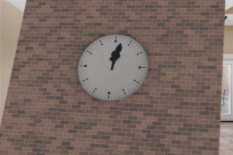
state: 12:02
